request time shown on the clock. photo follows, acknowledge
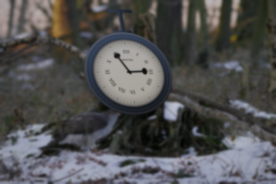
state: 2:55
